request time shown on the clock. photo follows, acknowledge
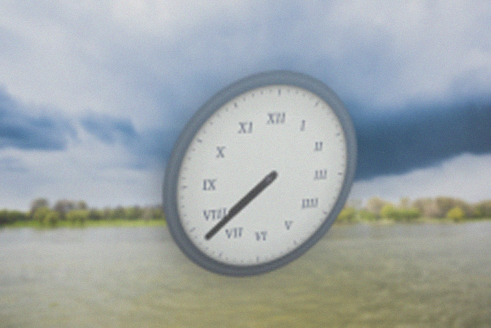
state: 7:38
